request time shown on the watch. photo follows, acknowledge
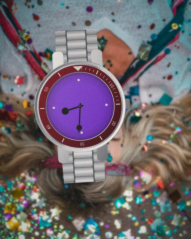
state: 8:31
